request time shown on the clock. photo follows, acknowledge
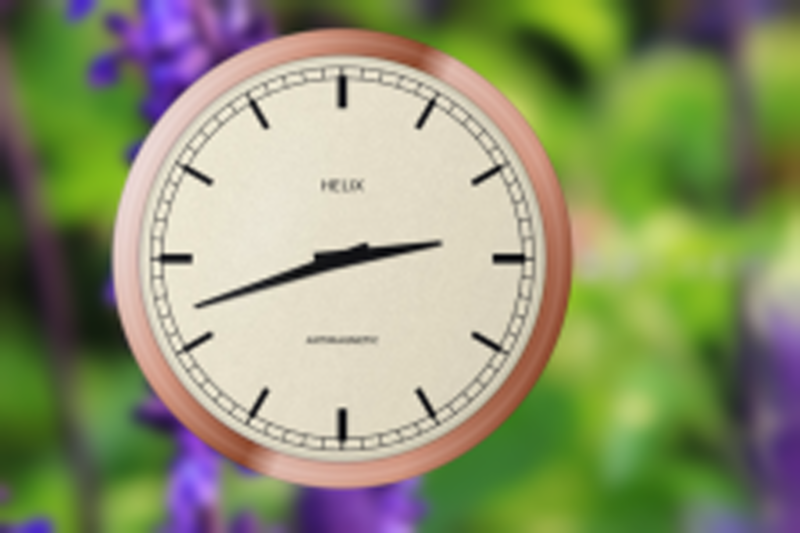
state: 2:42
